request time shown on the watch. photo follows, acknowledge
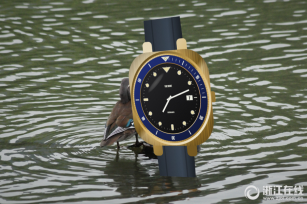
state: 7:12
